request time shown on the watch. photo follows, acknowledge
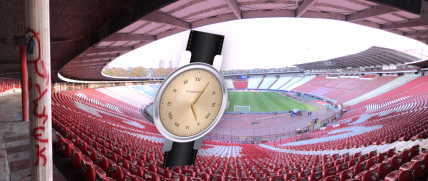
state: 5:05
